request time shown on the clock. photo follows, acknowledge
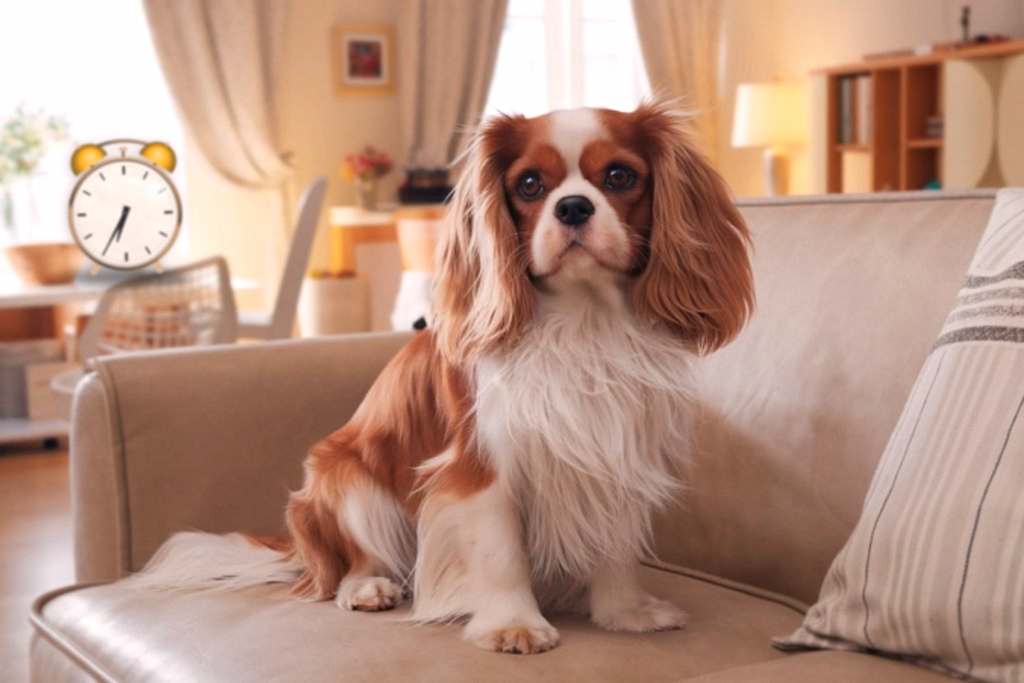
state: 6:35
